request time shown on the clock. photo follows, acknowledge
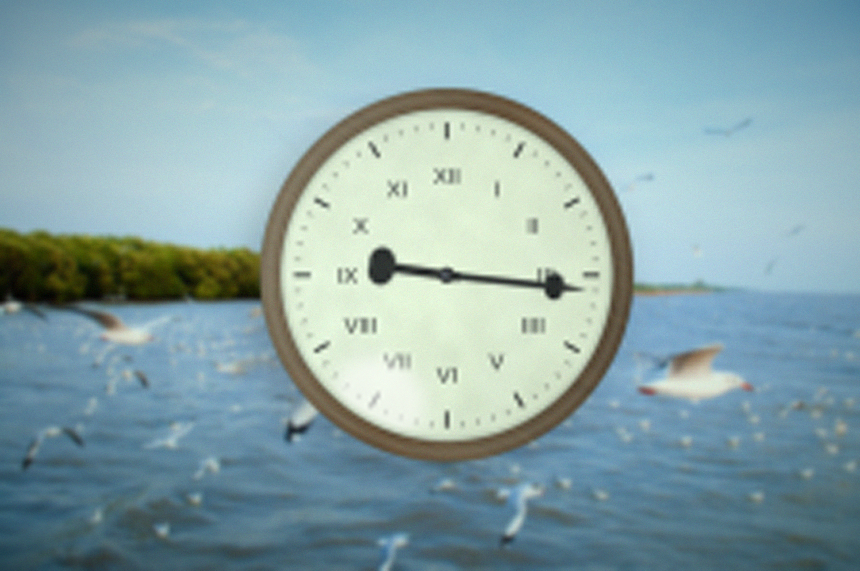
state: 9:16
